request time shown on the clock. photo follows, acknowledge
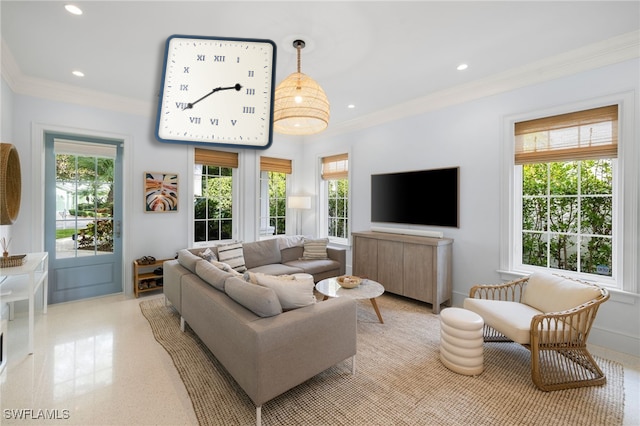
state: 2:39
